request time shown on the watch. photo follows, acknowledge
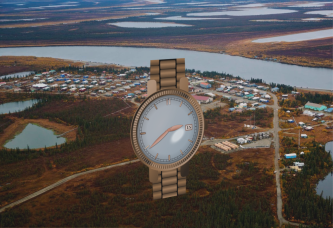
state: 2:39
